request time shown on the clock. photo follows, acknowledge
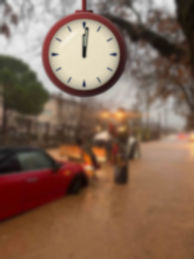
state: 12:01
